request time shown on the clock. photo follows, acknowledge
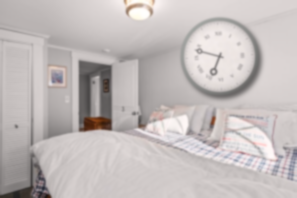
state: 6:48
